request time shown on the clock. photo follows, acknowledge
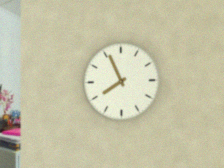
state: 7:56
